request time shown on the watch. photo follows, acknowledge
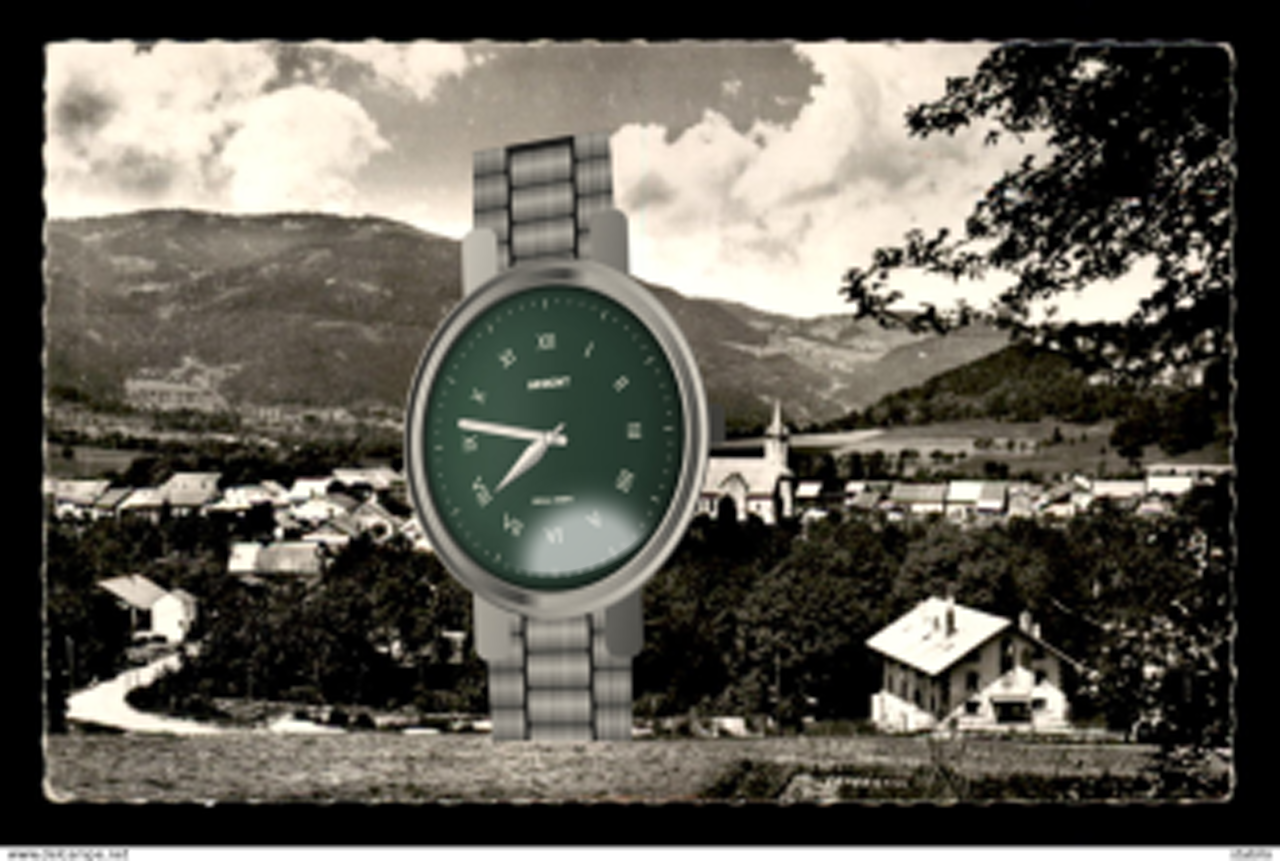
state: 7:47
